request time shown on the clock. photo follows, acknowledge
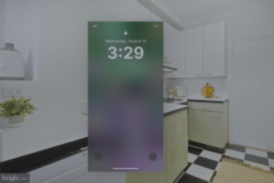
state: 3:29
